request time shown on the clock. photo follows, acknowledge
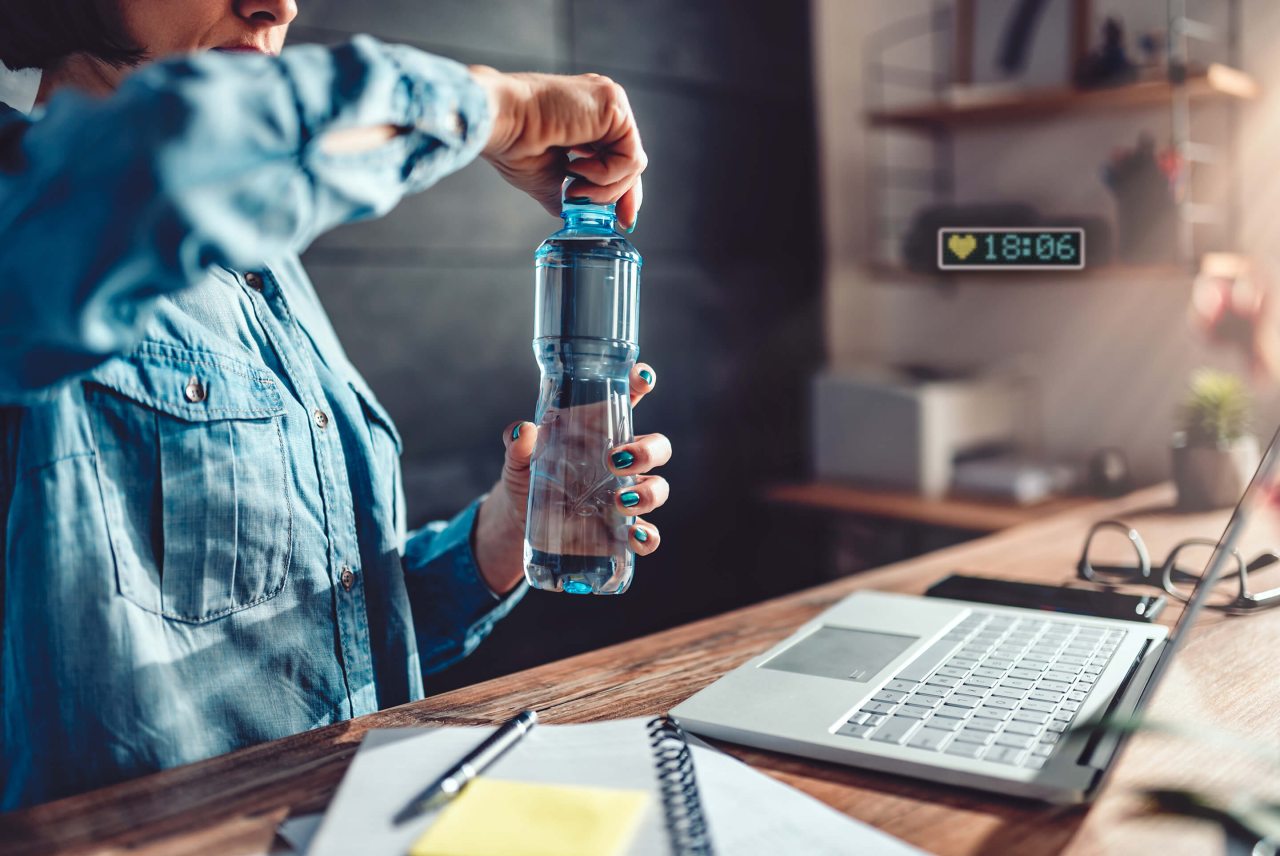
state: 18:06
